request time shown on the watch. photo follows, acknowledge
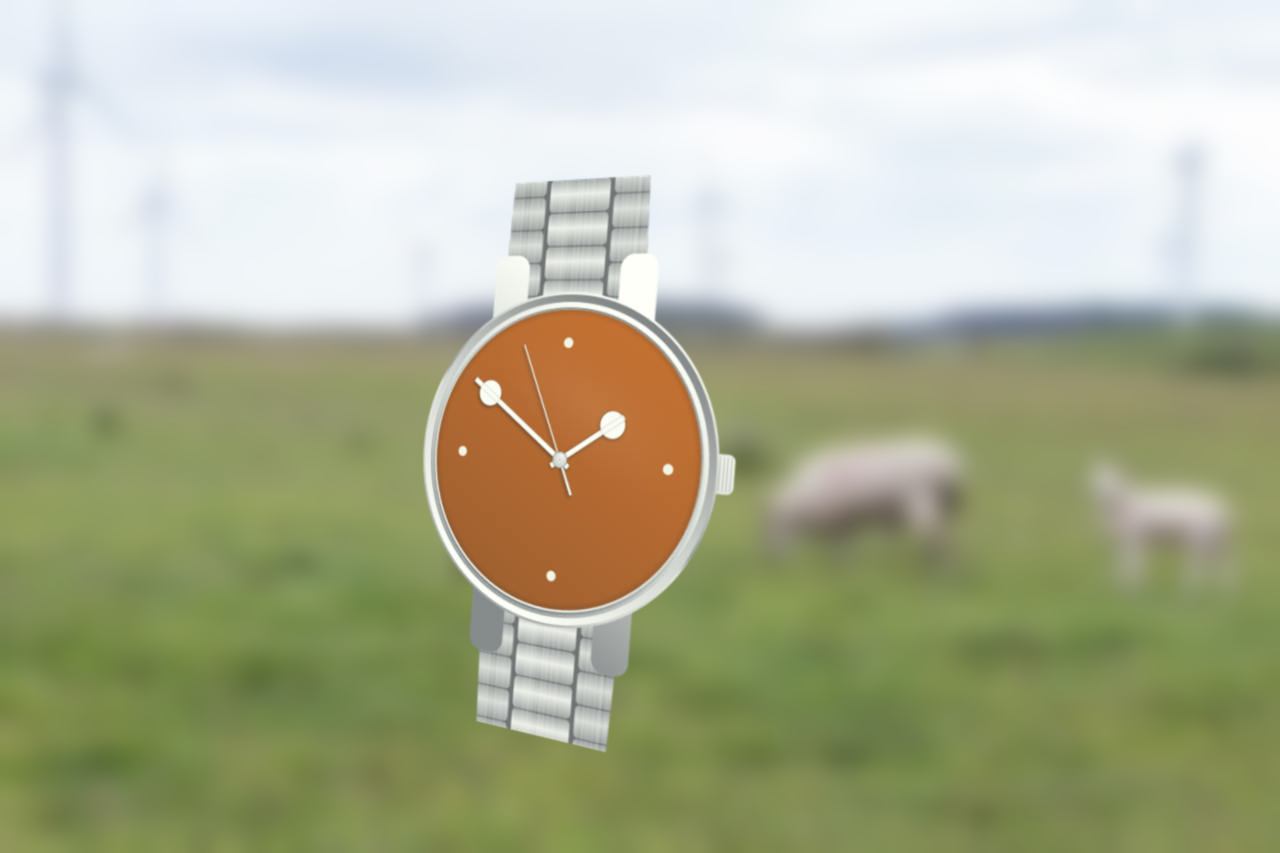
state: 1:50:56
